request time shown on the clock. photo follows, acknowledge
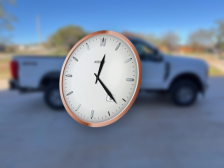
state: 12:22
